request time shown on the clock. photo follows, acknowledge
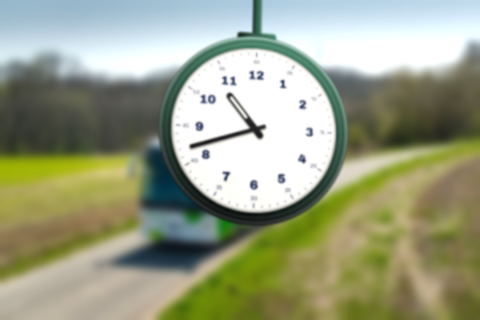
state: 10:42
